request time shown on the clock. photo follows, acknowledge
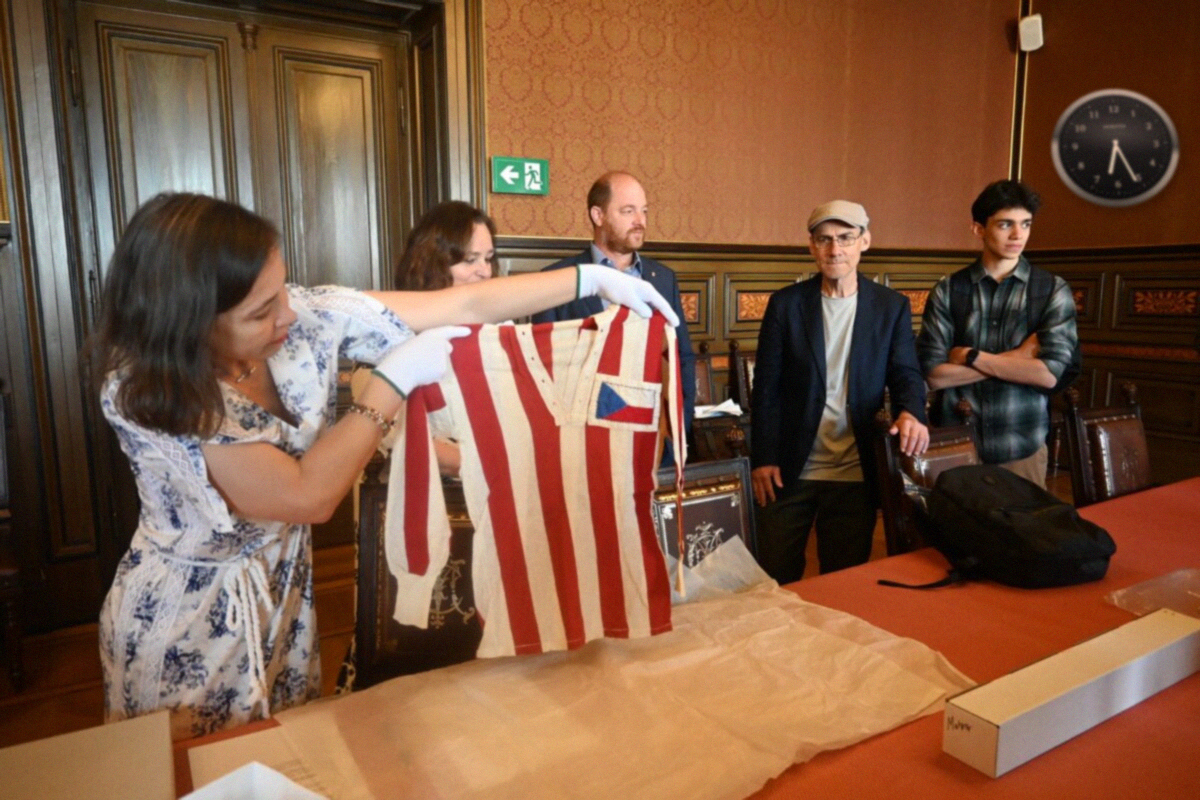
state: 6:26
